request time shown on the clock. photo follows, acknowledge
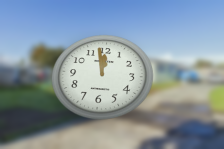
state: 11:58
